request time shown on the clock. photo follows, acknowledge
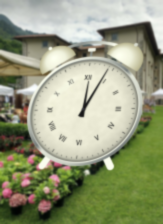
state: 12:04
